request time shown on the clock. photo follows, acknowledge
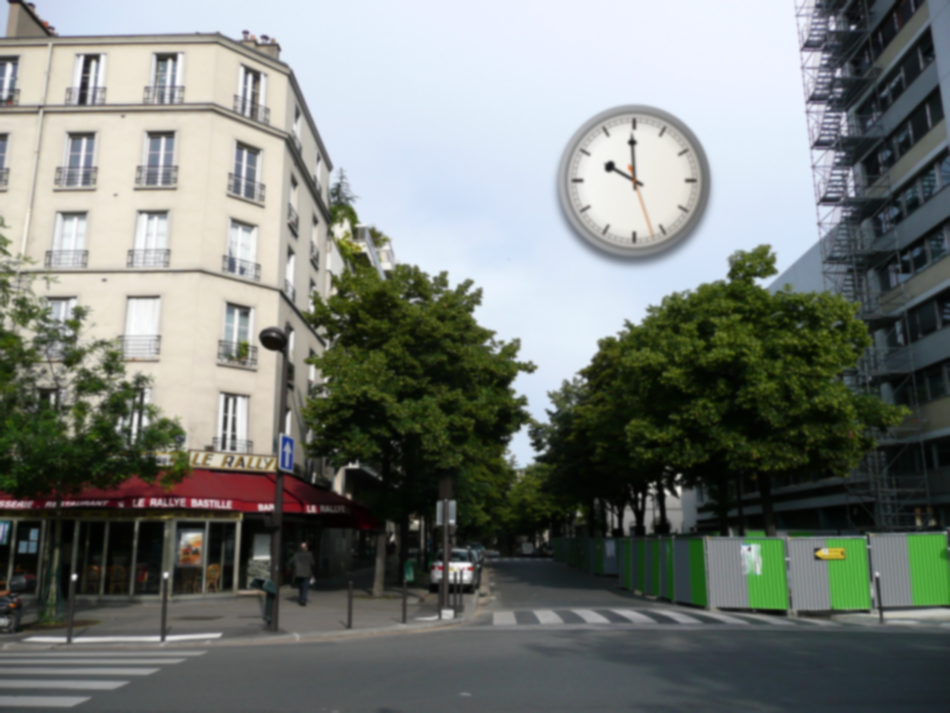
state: 9:59:27
